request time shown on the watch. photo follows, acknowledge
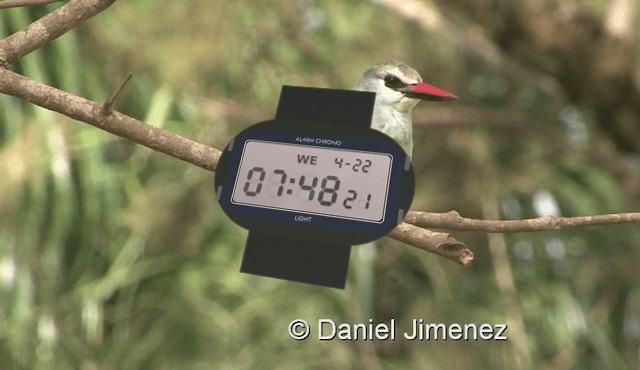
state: 7:48:21
